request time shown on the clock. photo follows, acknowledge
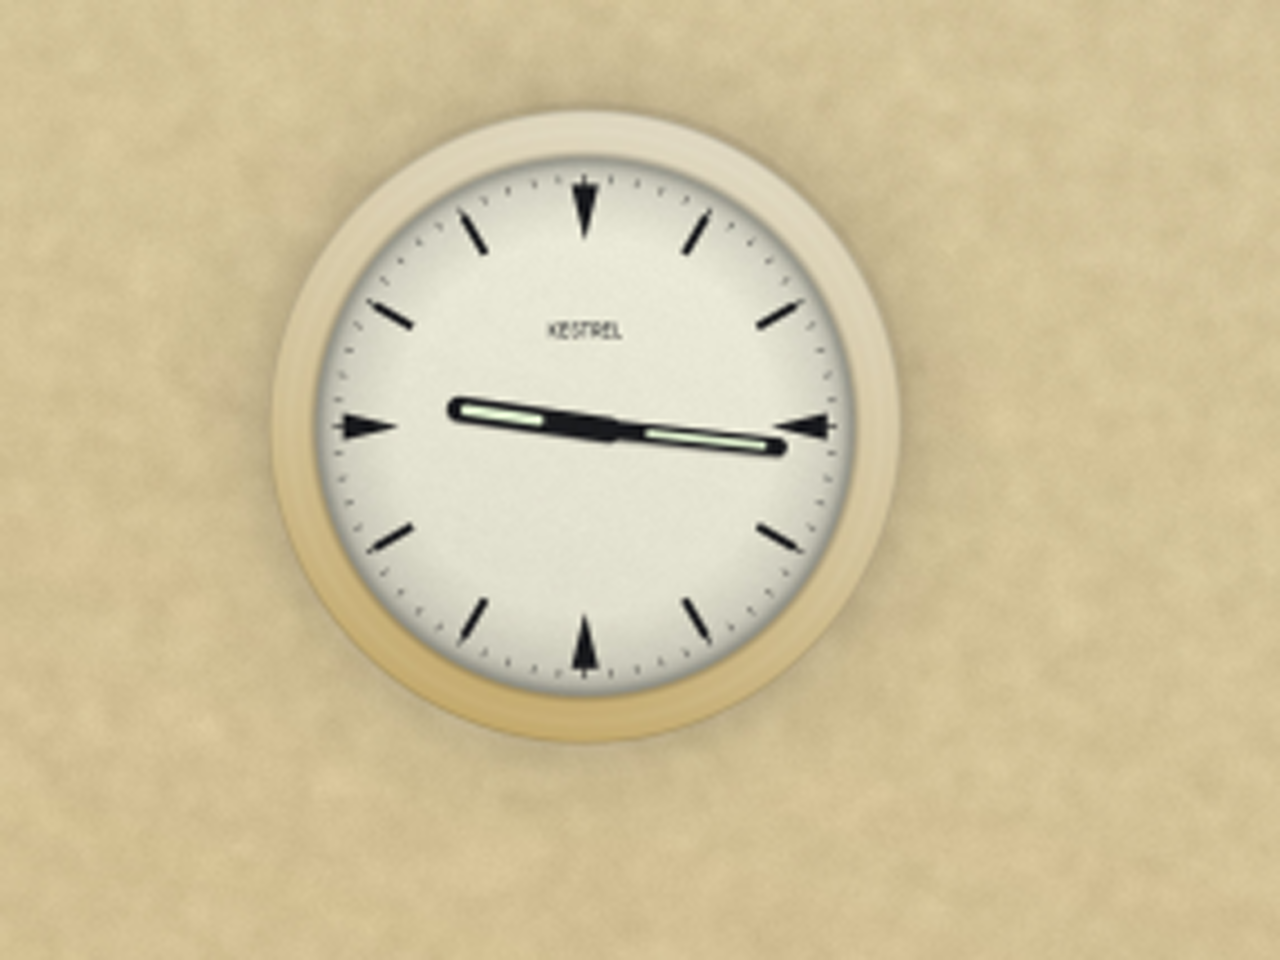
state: 9:16
